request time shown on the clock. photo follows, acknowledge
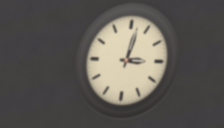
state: 3:02
